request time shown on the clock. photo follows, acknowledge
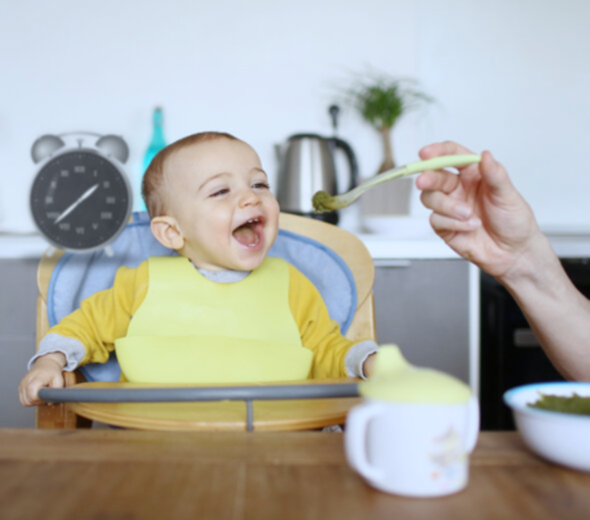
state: 1:38
